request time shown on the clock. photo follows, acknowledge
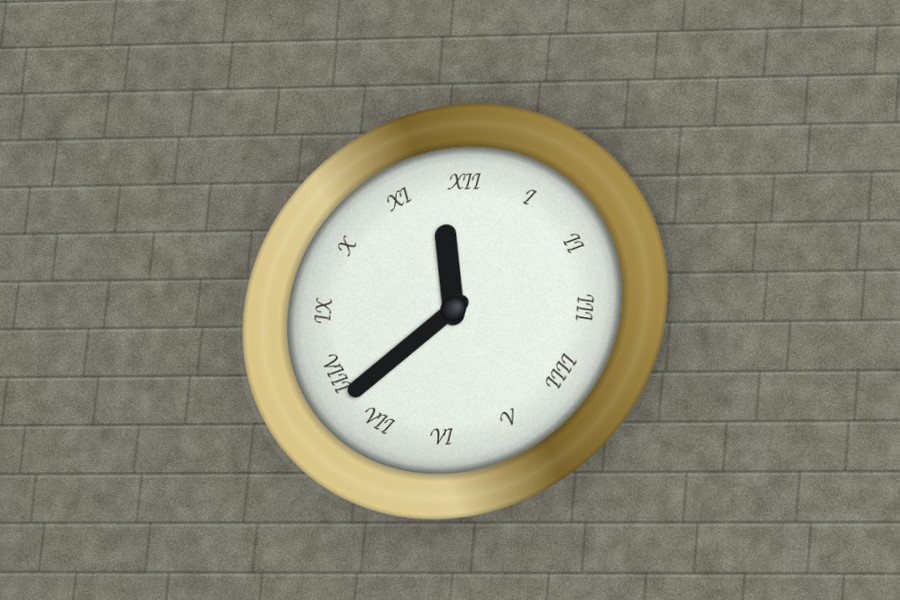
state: 11:38
